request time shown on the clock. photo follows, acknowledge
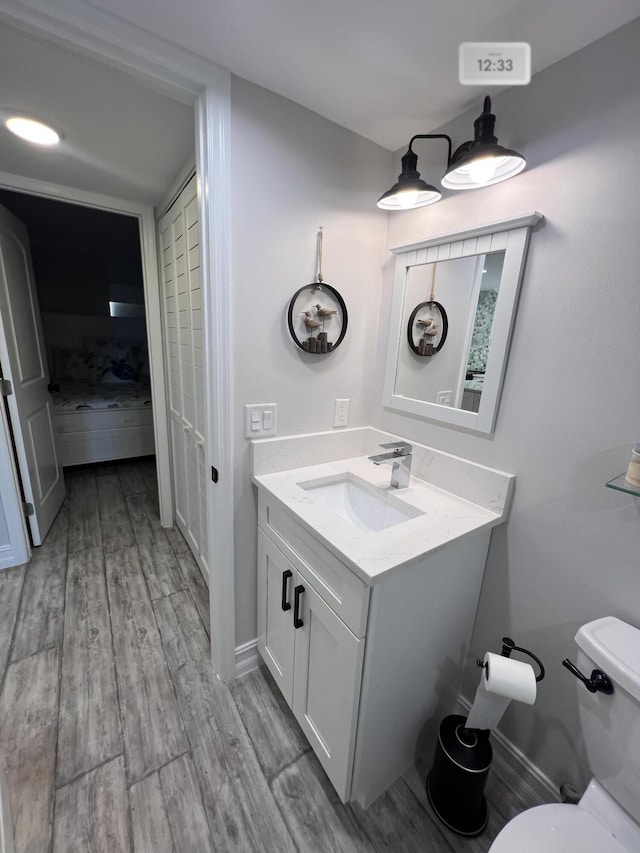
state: 12:33
